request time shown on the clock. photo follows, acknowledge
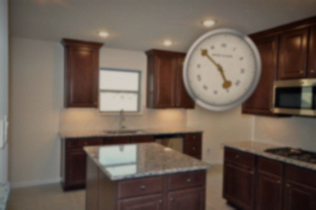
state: 4:51
